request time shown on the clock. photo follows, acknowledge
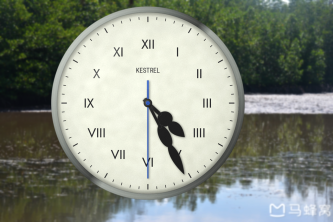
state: 4:25:30
